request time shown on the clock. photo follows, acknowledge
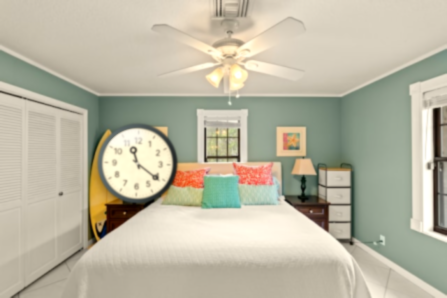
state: 11:21
